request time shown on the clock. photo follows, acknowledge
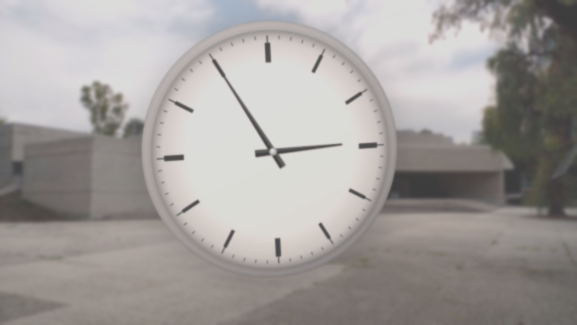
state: 2:55
